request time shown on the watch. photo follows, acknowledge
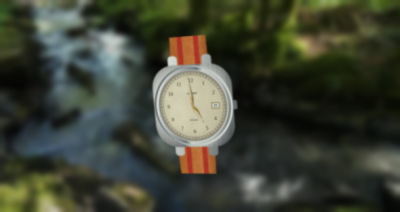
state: 4:59
